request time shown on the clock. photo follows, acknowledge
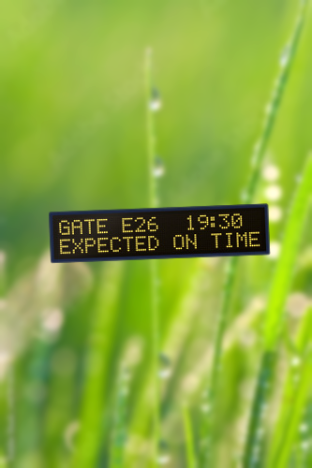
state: 19:30
